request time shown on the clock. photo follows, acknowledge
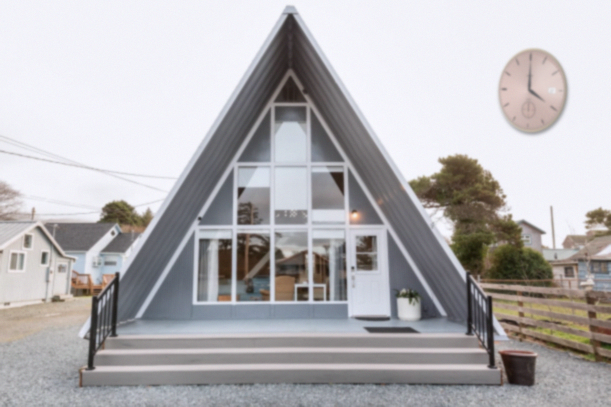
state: 4:00
